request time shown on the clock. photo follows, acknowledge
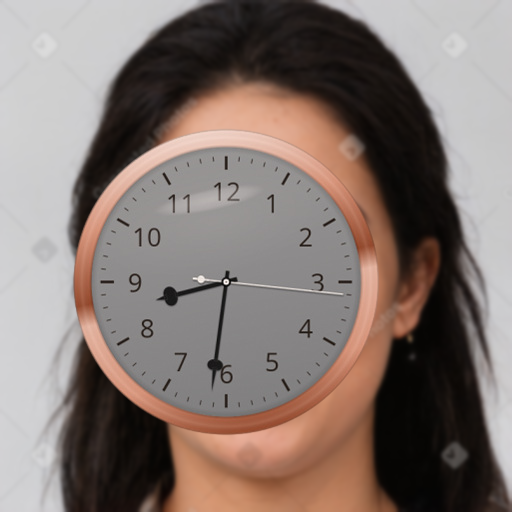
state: 8:31:16
